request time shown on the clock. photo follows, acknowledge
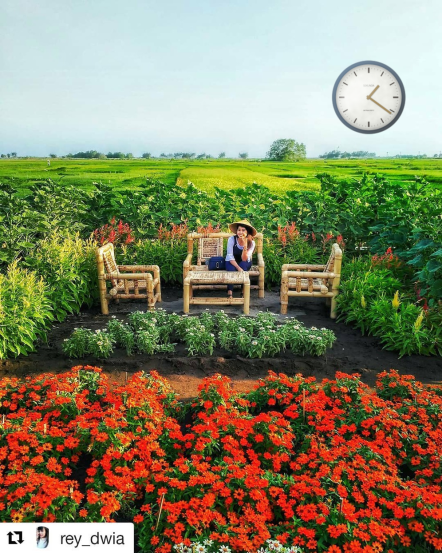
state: 1:21
